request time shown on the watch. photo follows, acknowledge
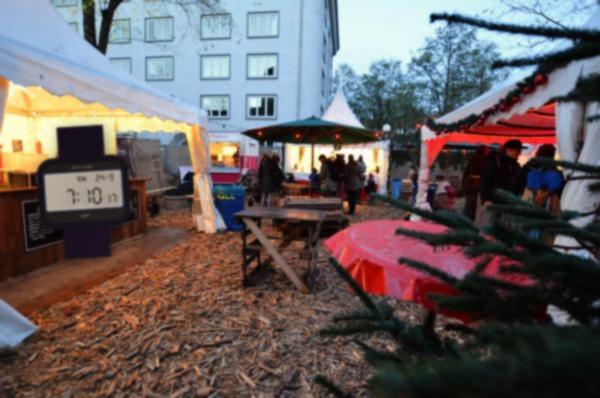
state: 7:10
